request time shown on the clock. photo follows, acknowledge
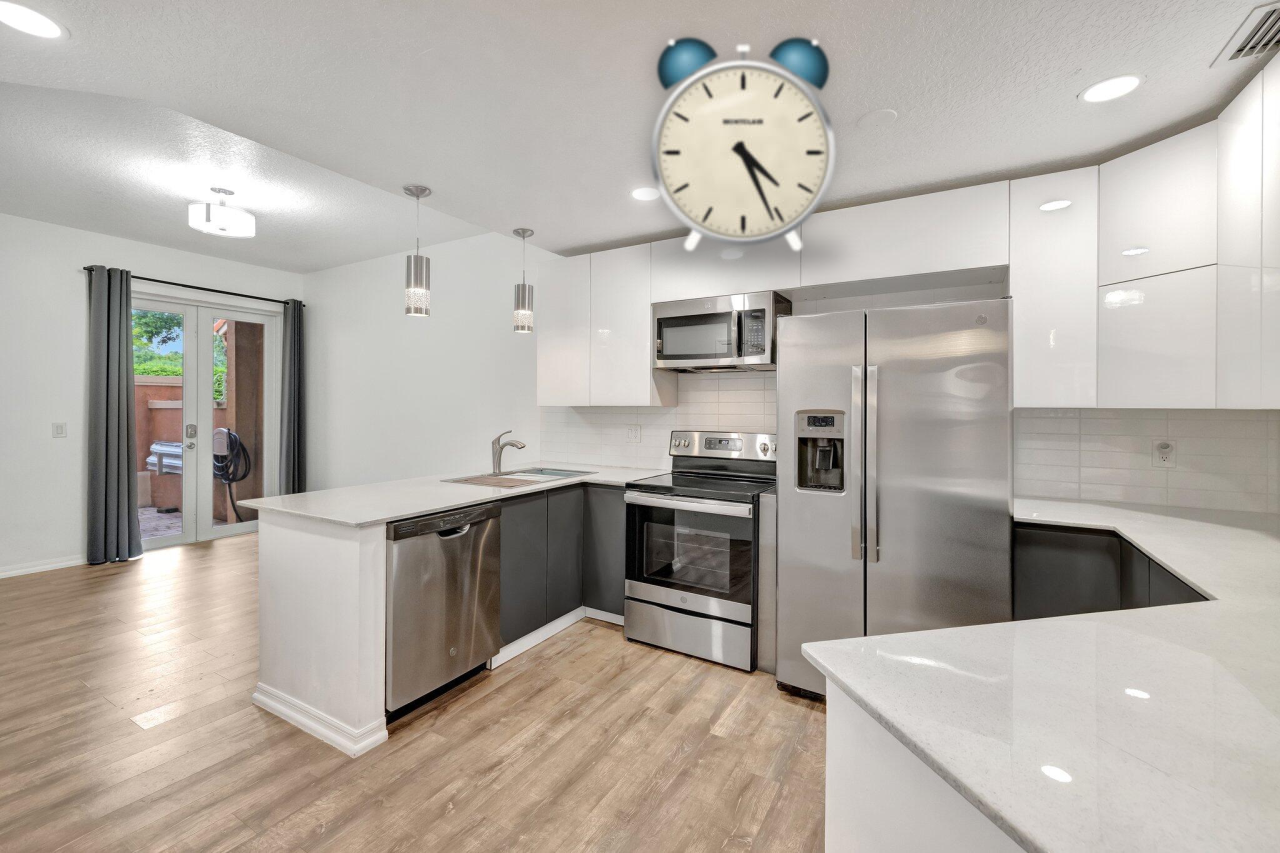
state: 4:26
